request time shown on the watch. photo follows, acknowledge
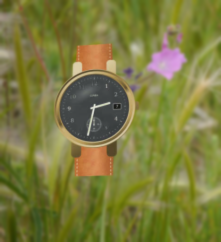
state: 2:32
